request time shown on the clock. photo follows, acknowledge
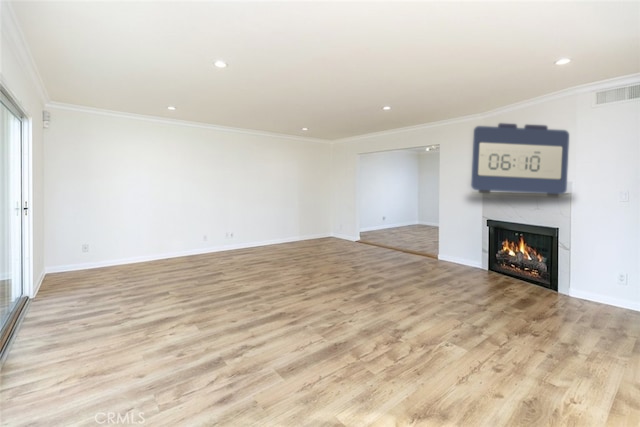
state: 6:10
